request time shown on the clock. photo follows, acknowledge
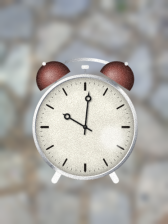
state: 10:01
